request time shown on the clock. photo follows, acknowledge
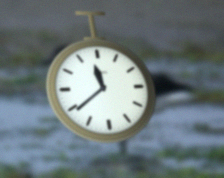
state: 11:39
